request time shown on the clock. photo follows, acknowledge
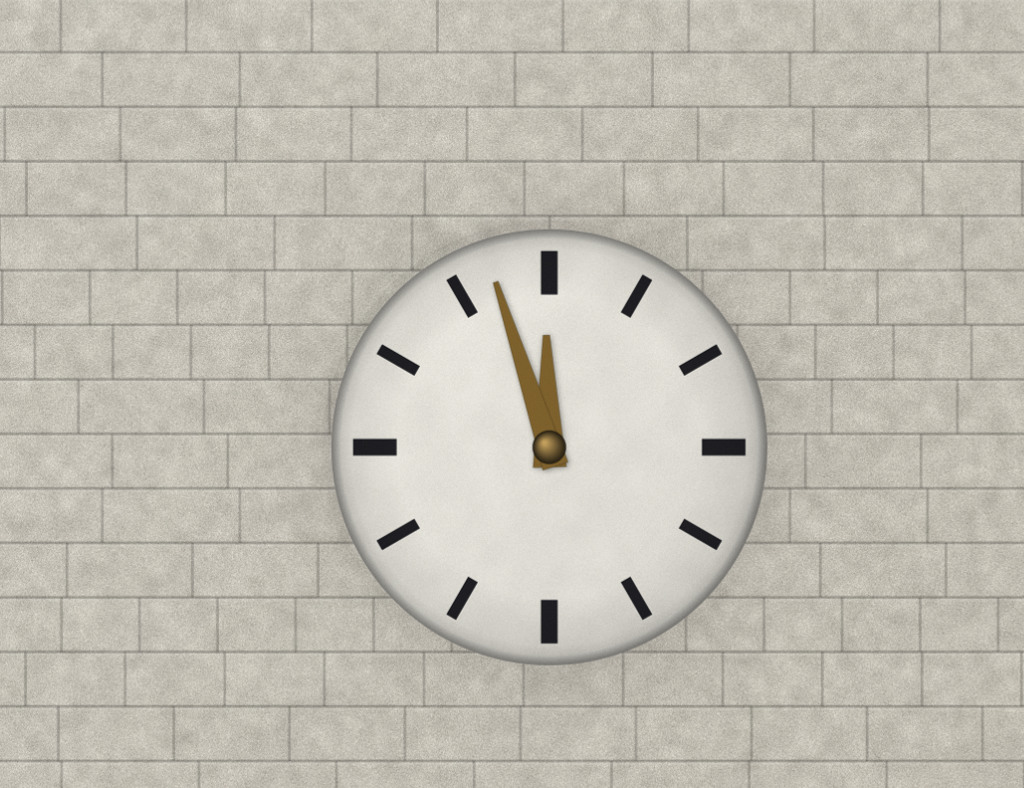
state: 11:57
